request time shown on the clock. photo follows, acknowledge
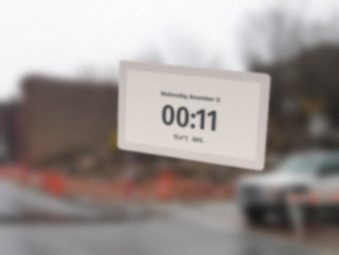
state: 0:11
